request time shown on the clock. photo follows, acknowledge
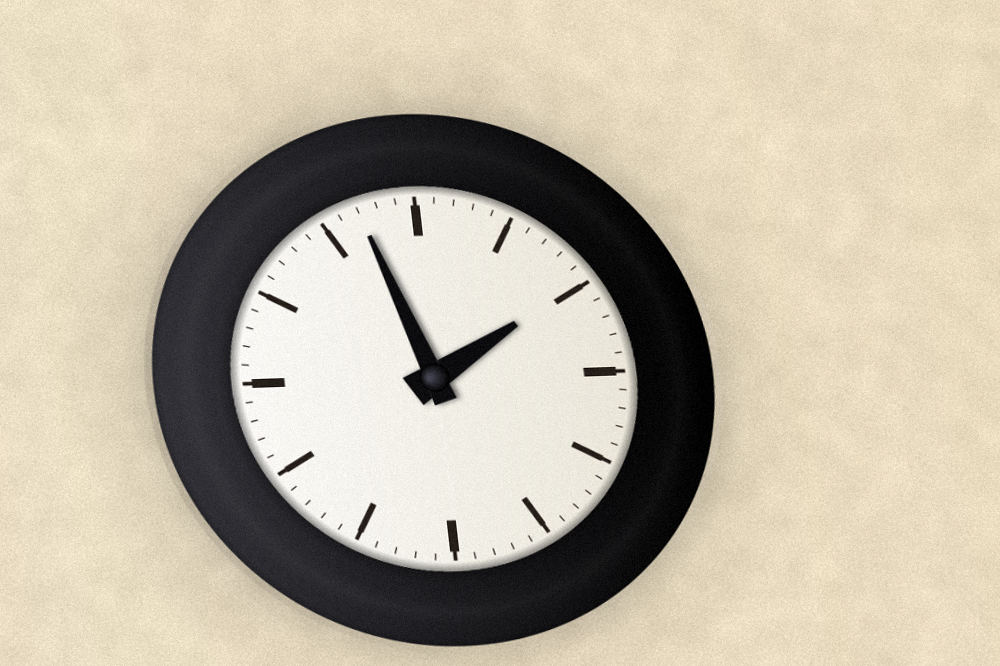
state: 1:57
